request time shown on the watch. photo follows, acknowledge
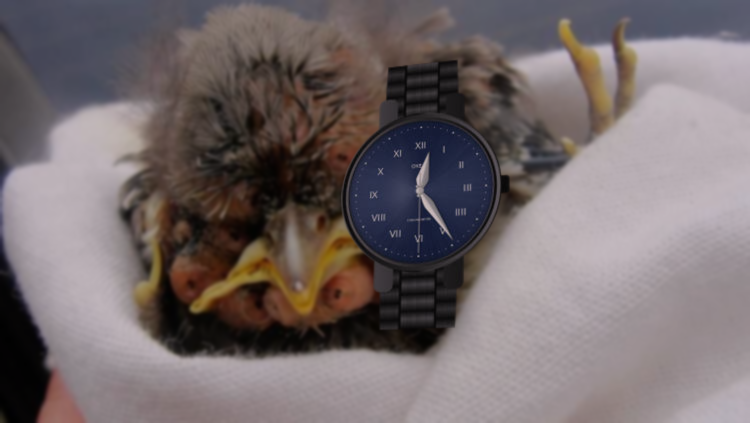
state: 12:24:30
